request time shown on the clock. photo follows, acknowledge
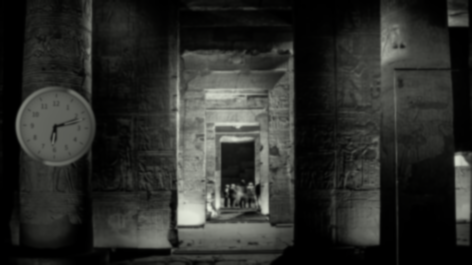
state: 6:12
